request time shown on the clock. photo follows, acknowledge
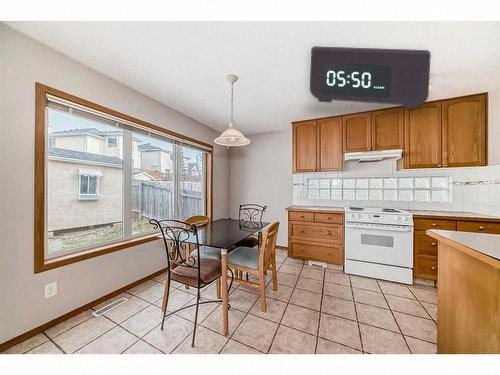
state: 5:50
